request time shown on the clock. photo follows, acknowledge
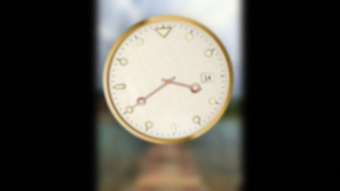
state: 3:40
